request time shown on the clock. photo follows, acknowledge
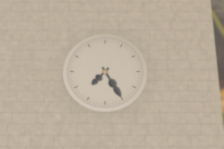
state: 7:25
